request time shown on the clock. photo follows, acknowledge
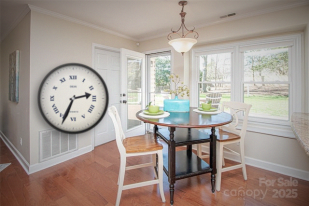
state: 2:34
